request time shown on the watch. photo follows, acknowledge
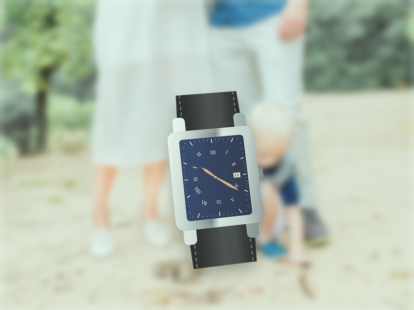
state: 10:21
